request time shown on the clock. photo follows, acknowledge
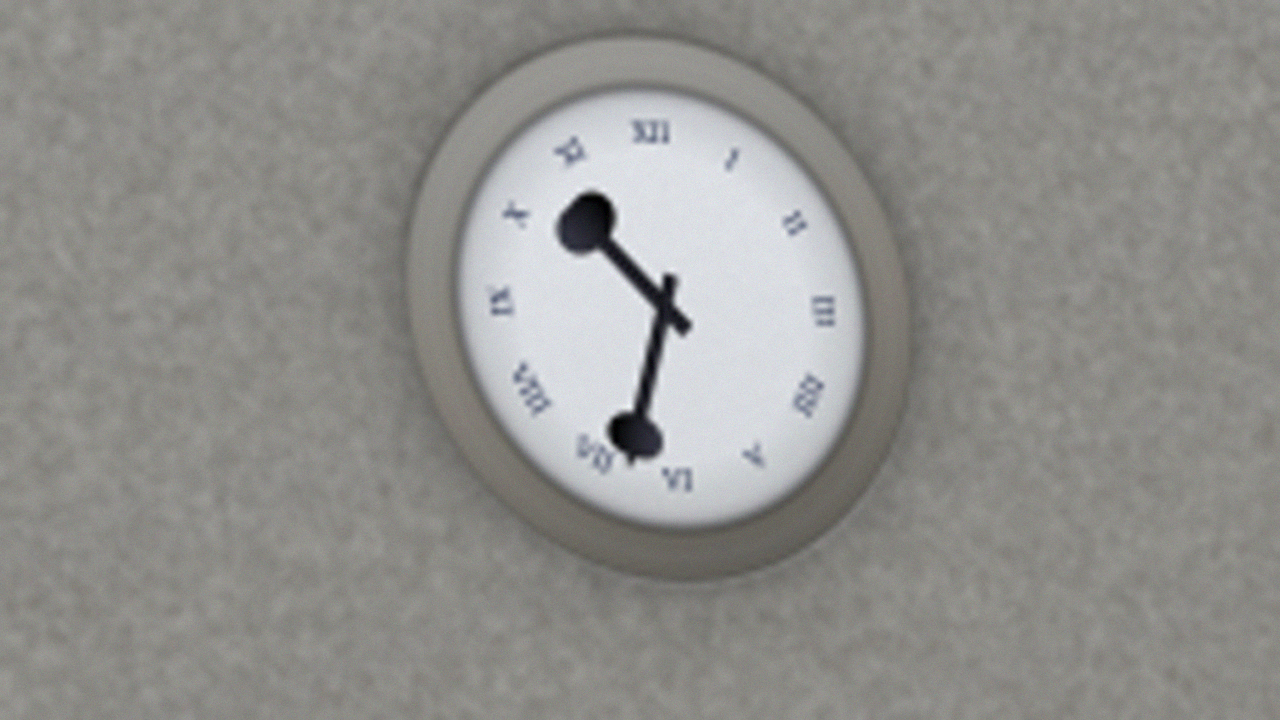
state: 10:33
